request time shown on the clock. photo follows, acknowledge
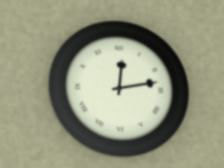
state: 12:13
